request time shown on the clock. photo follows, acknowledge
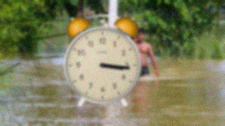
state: 3:16
